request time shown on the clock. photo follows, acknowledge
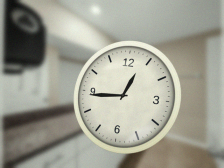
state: 12:44
